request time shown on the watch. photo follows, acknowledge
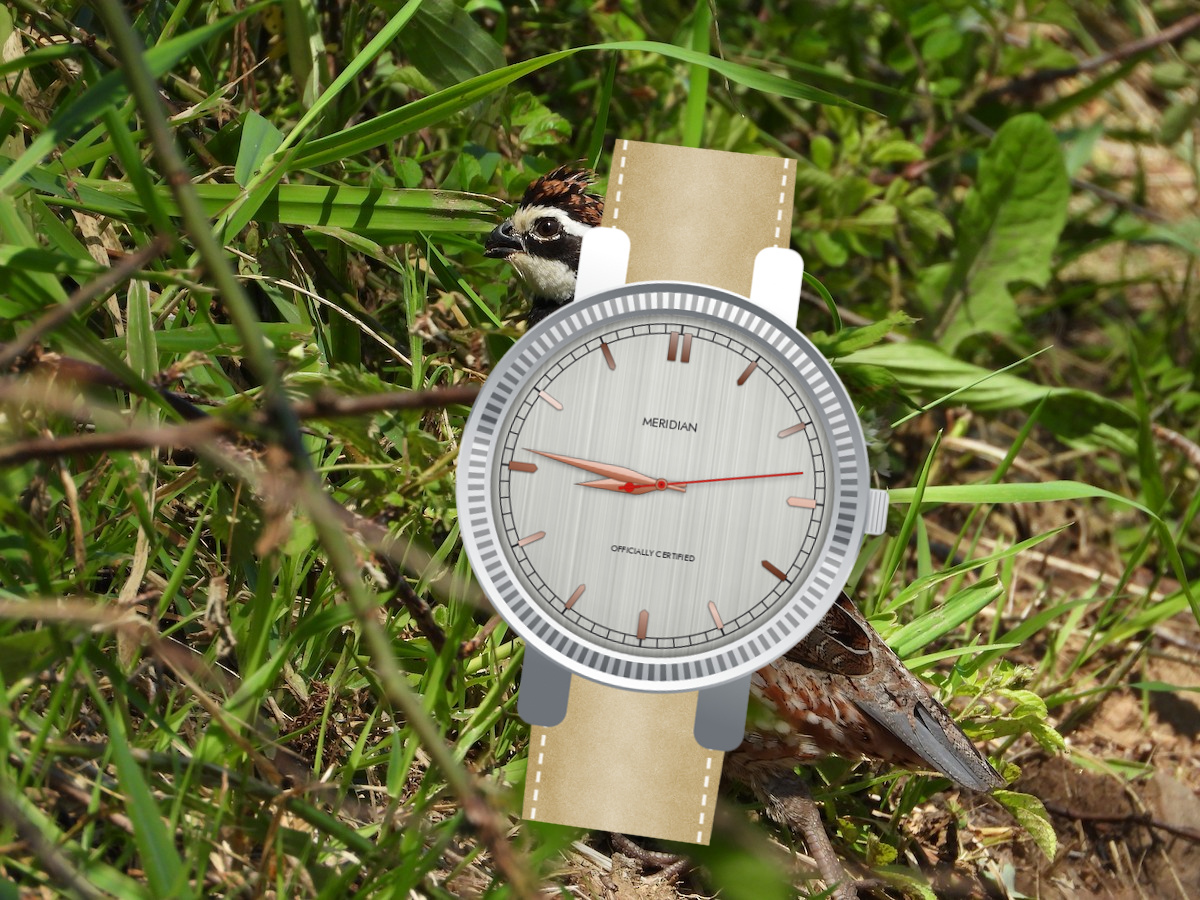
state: 8:46:13
